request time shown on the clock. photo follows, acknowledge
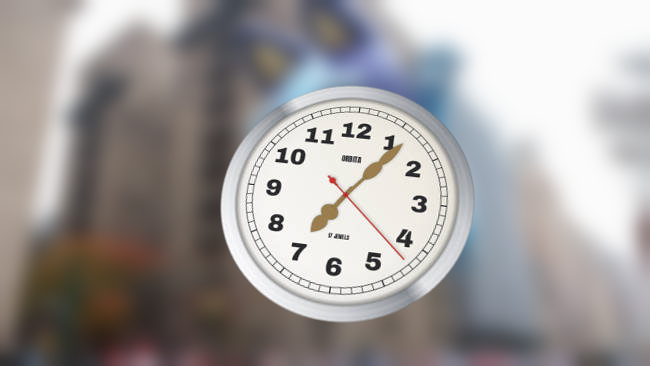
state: 7:06:22
